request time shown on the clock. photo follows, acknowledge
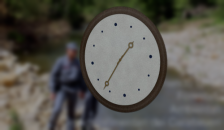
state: 1:37
